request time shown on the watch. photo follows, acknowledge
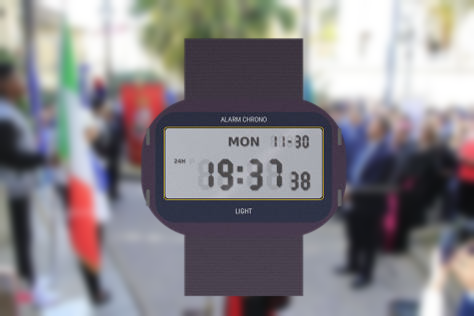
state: 19:37:38
